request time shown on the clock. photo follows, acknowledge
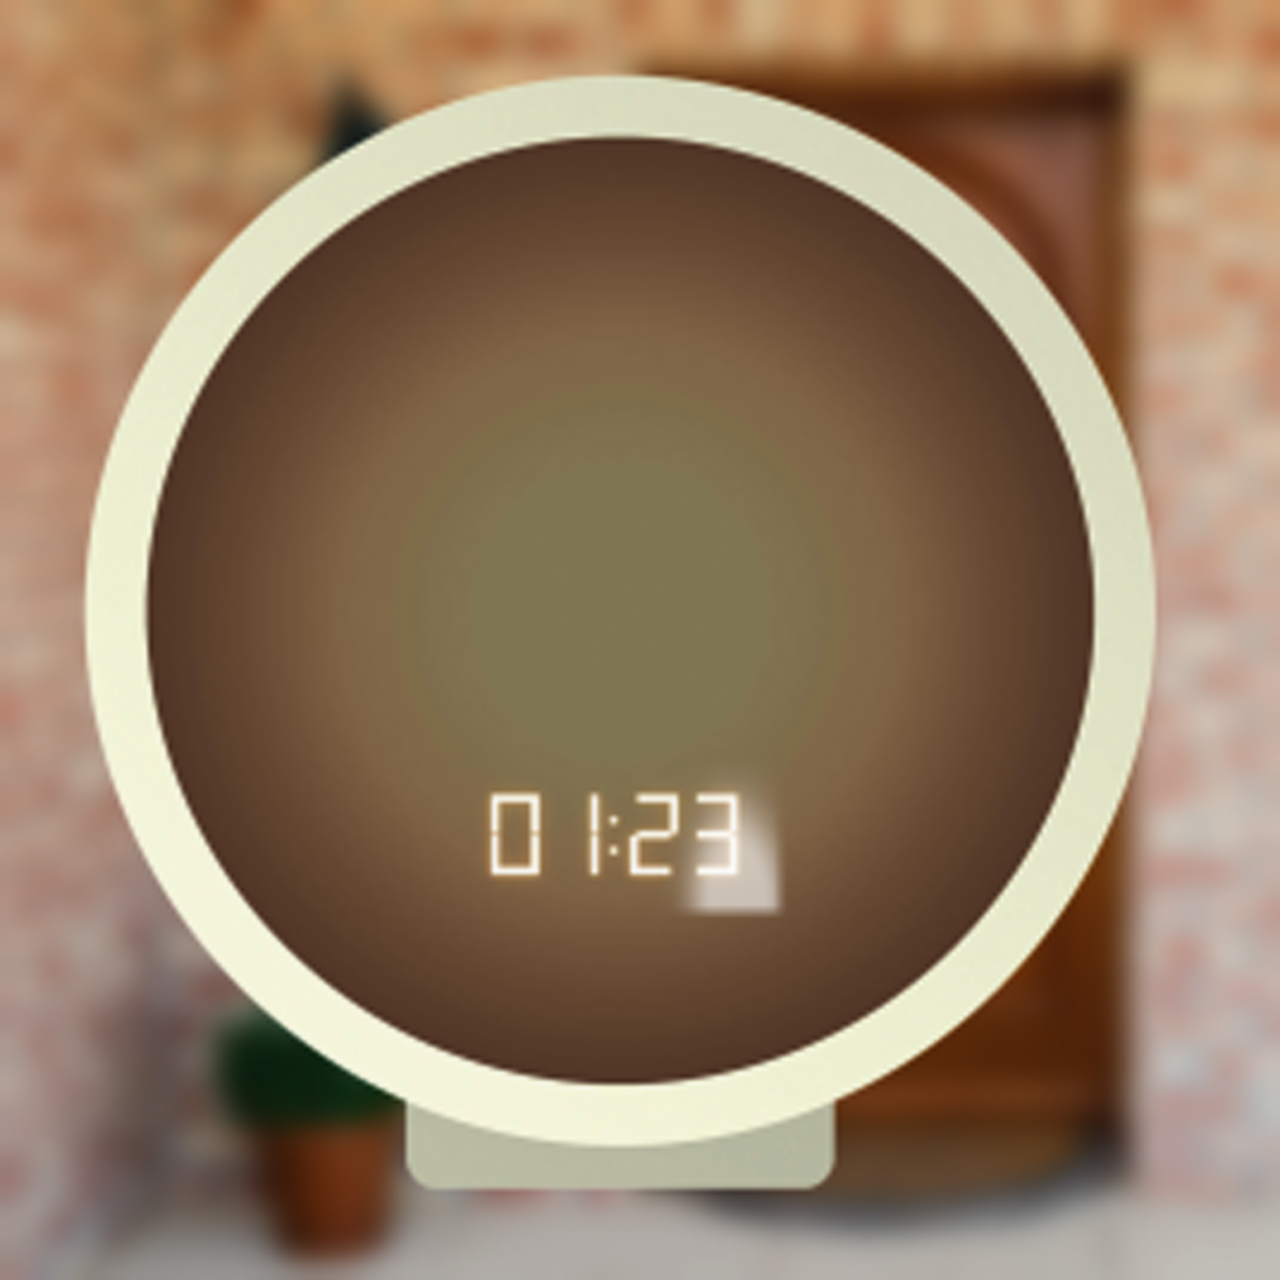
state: 1:23
